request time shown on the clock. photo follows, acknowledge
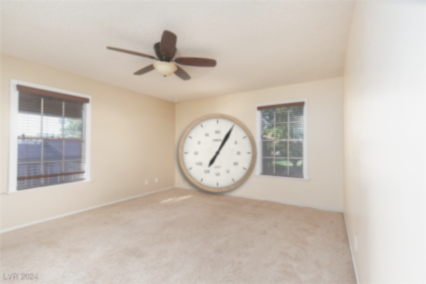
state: 7:05
